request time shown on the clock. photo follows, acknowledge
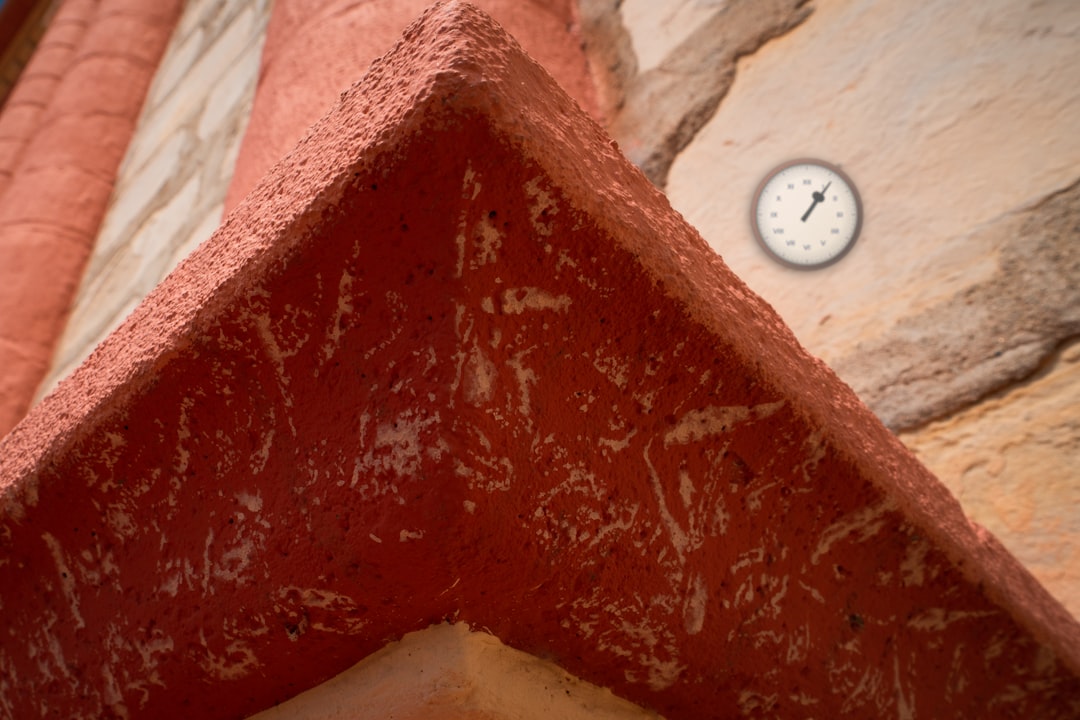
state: 1:06
